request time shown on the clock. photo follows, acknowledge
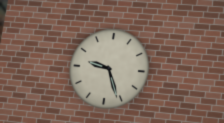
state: 9:26
